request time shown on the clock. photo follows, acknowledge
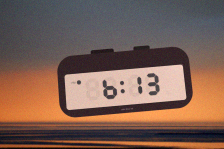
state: 6:13
